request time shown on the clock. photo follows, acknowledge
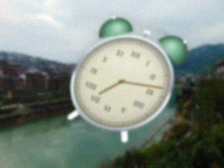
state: 7:13
